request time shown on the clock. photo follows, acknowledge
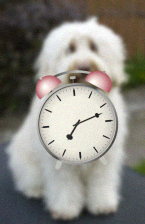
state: 7:12
